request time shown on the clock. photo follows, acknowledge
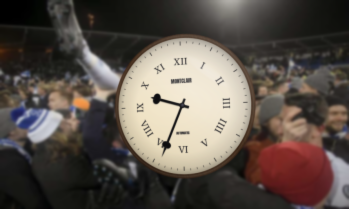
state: 9:34
